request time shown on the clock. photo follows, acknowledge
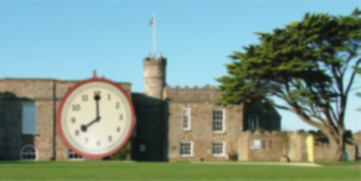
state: 8:00
